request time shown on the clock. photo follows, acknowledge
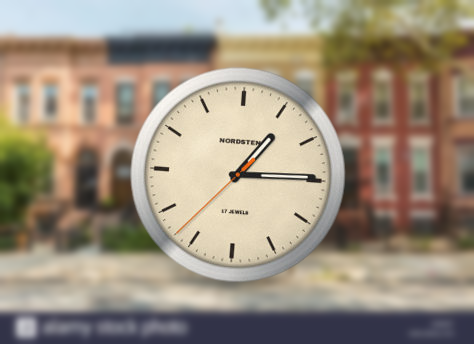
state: 1:14:37
